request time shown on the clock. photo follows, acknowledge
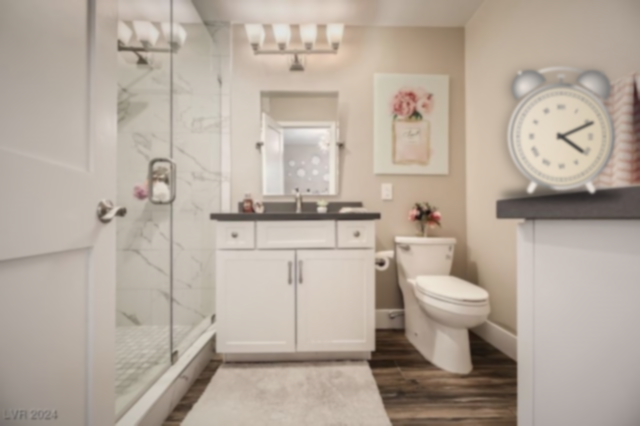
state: 4:11
